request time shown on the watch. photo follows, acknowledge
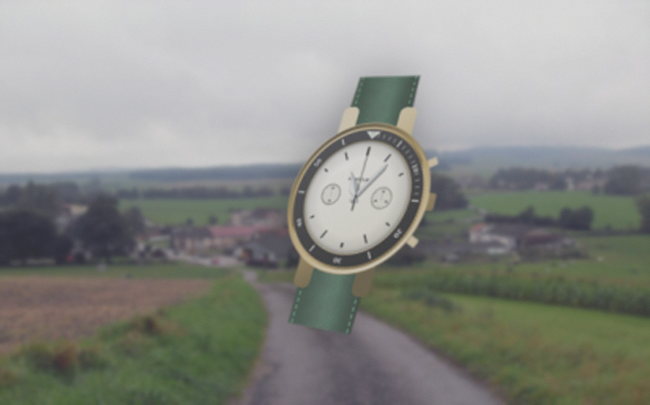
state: 11:06
